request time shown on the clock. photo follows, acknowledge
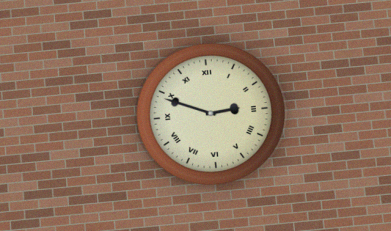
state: 2:49
